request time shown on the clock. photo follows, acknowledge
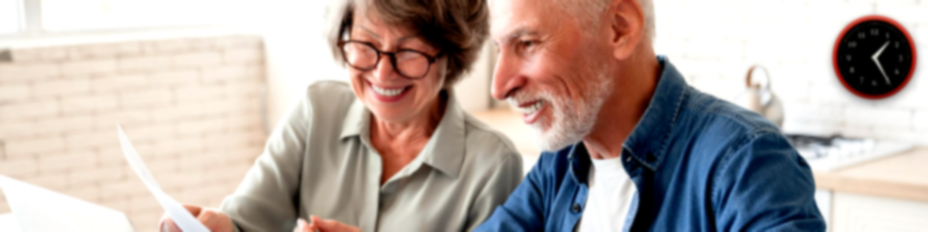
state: 1:25
